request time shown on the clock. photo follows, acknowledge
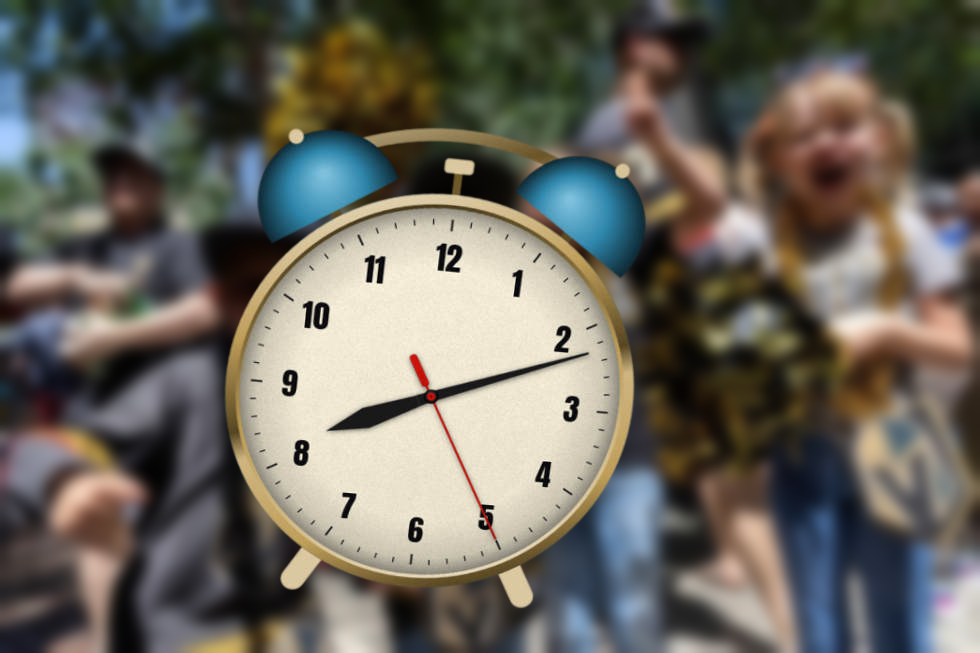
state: 8:11:25
